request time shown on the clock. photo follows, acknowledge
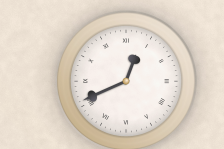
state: 12:41
